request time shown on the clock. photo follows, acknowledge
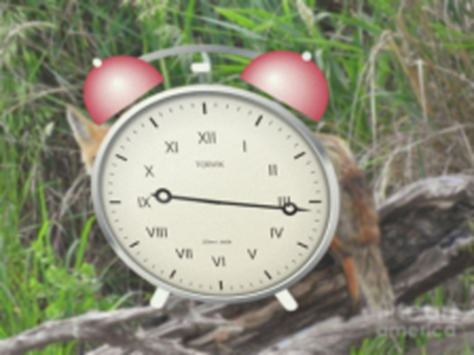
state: 9:16
